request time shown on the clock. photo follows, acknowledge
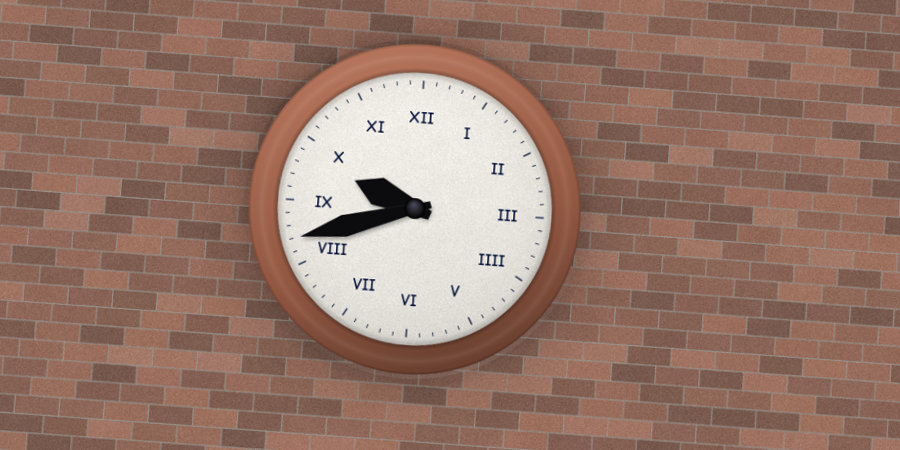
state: 9:42
